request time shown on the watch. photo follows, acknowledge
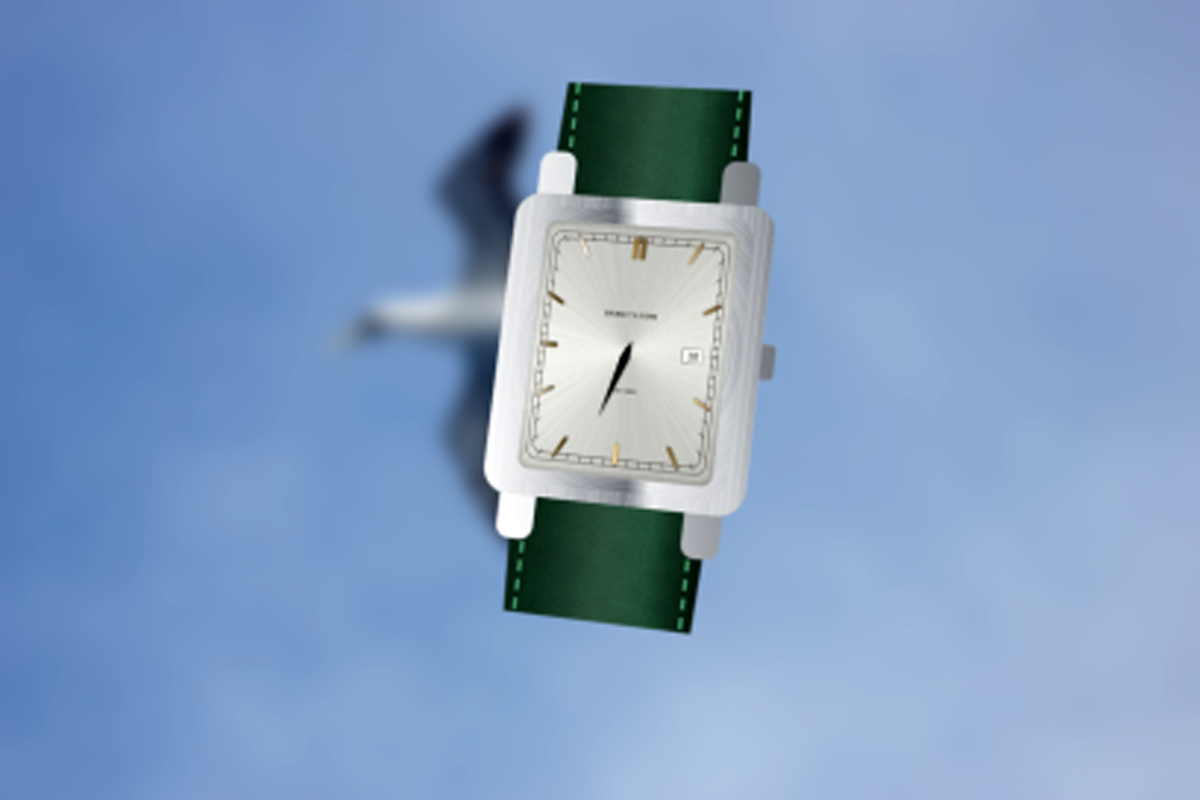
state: 6:33
